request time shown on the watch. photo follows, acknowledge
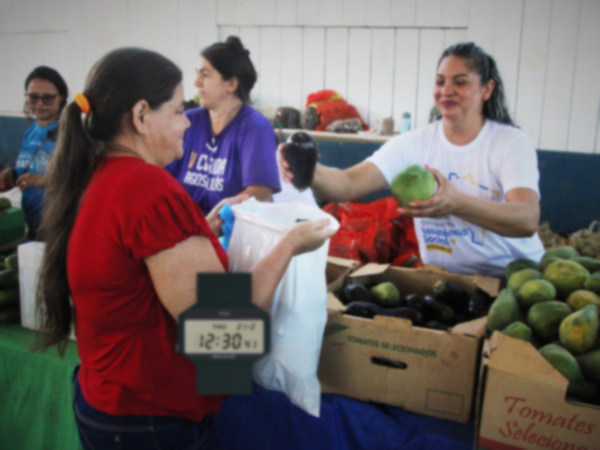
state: 12:30
